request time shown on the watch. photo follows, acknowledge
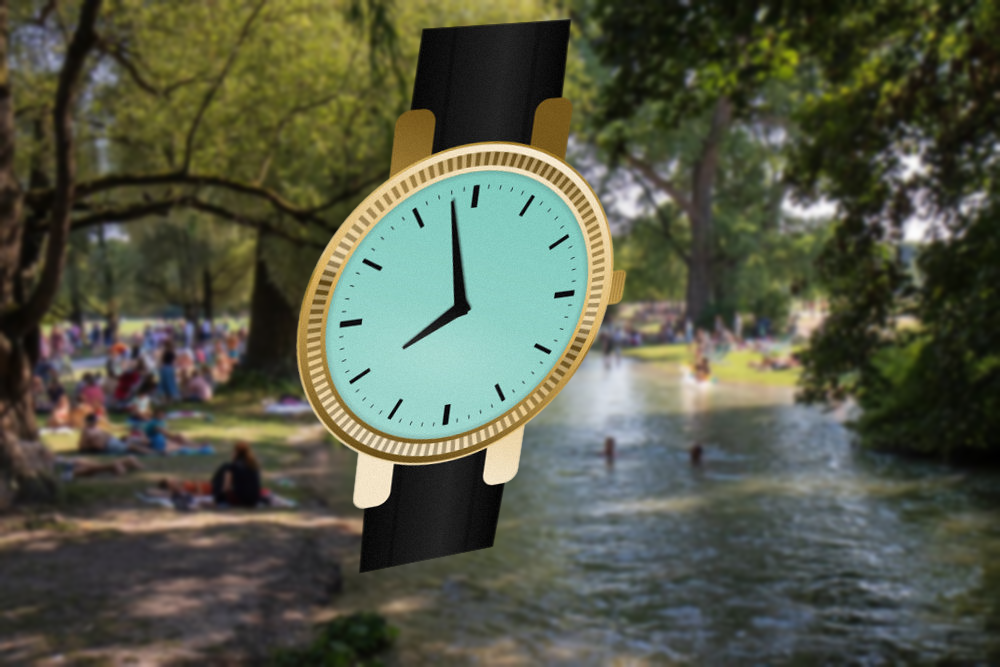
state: 7:58
